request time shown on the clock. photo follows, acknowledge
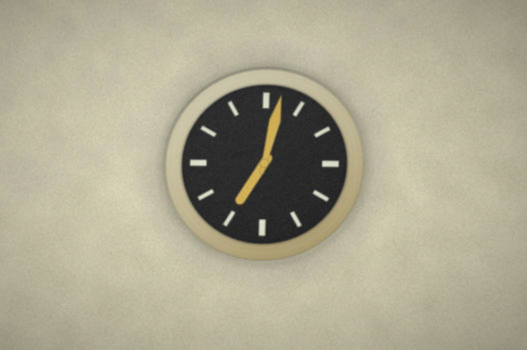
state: 7:02
